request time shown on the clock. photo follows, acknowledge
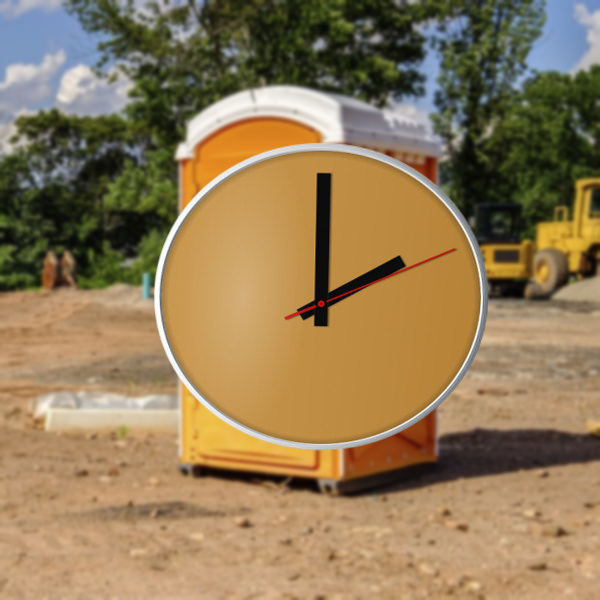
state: 2:00:11
